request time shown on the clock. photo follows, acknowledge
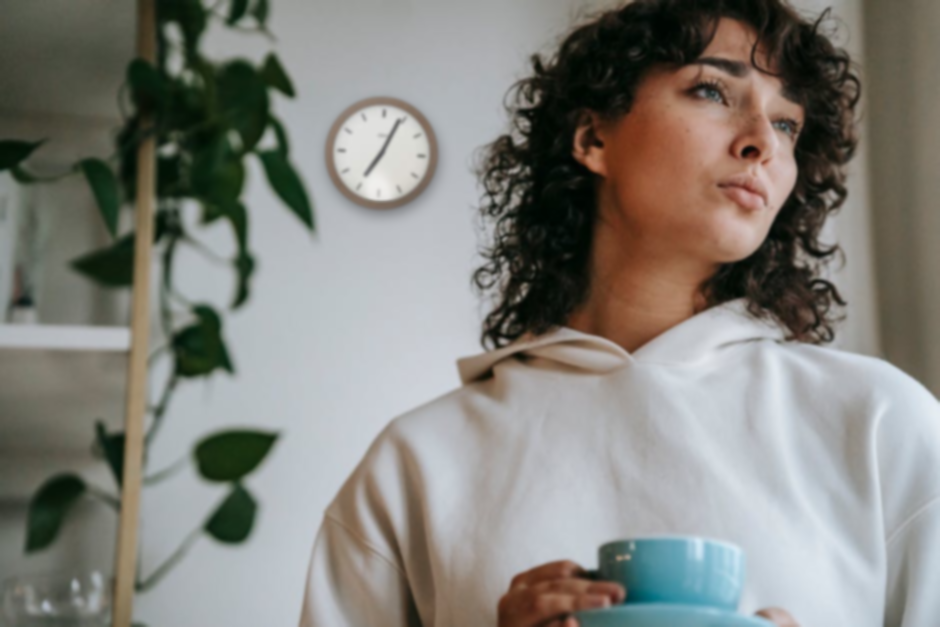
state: 7:04
